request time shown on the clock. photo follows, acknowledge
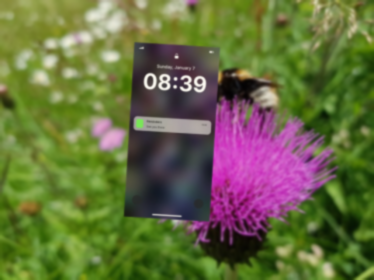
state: 8:39
